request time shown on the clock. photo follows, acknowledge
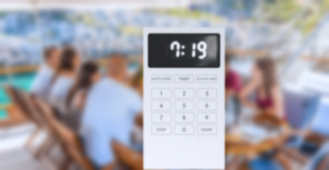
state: 7:19
